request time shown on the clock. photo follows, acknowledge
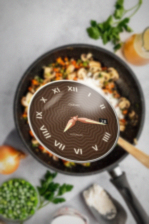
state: 7:16
